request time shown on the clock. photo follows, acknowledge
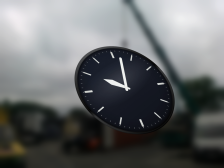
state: 10:02
